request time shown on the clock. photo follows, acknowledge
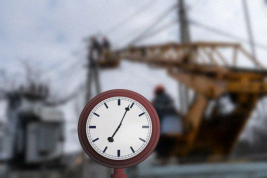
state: 7:04
